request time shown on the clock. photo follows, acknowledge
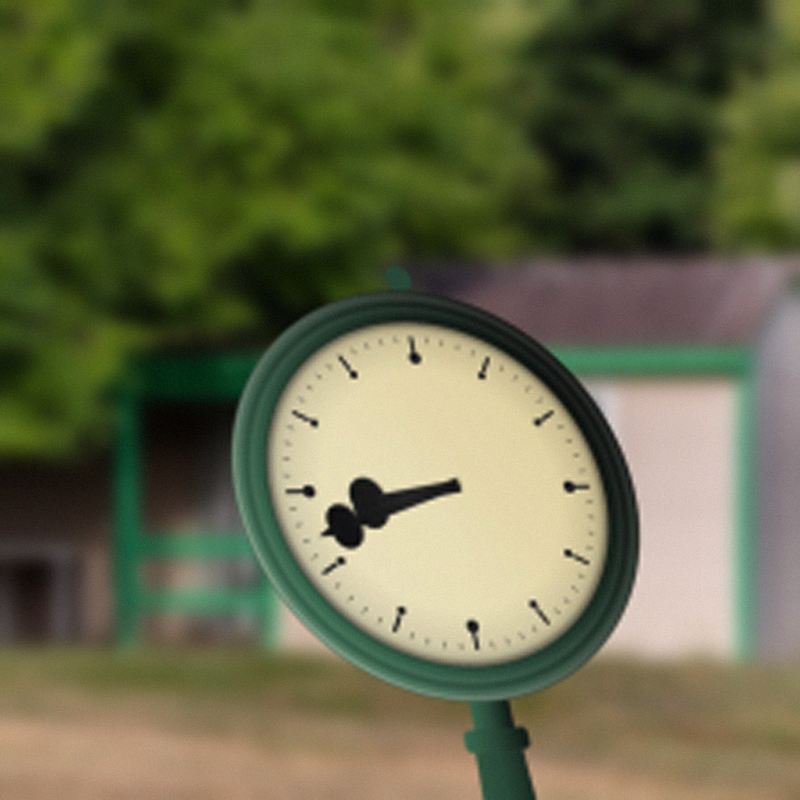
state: 8:42
